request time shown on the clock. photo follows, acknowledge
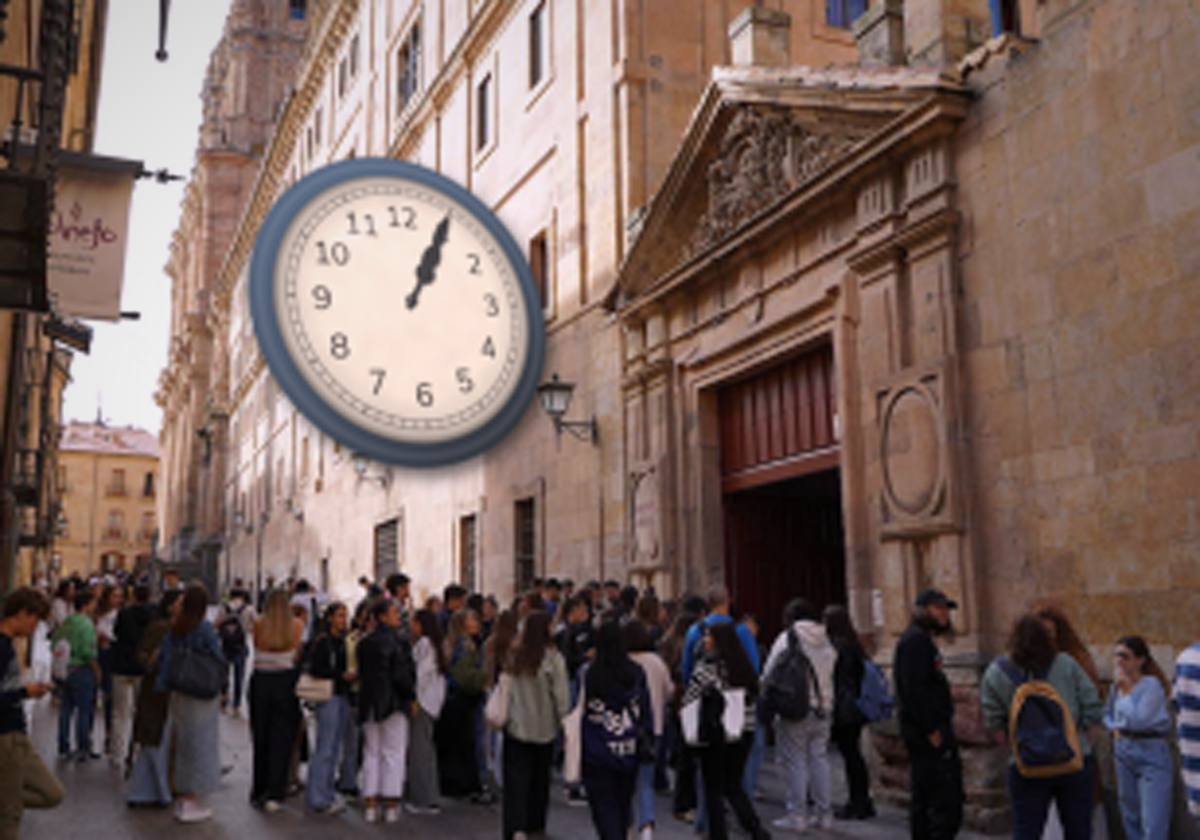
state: 1:05
